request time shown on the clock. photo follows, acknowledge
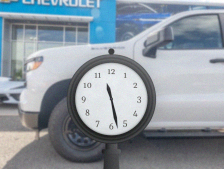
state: 11:28
